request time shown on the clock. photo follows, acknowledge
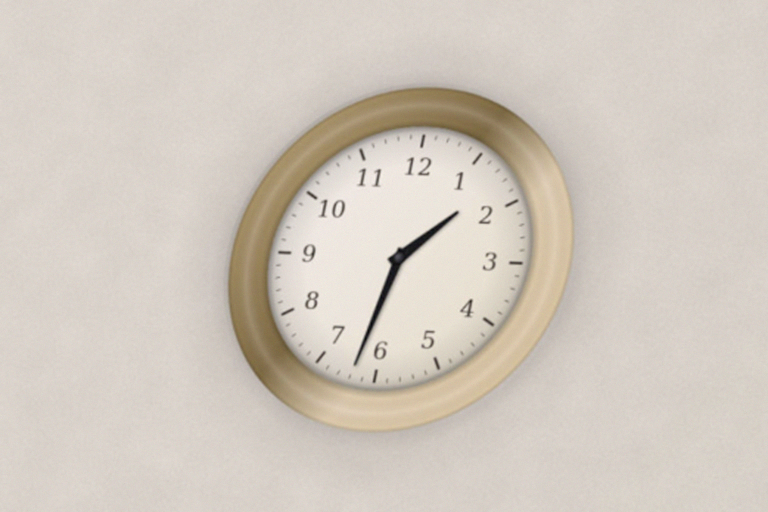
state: 1:32
